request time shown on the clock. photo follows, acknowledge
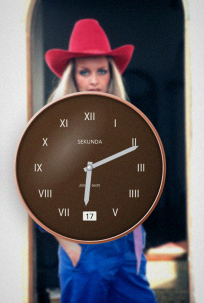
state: 6:11
